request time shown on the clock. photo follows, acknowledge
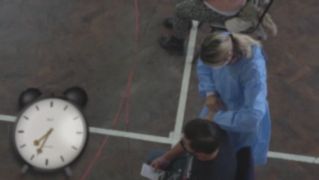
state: 7:34
